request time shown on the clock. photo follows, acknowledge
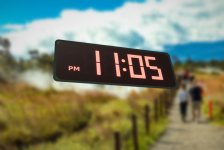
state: 11:05
